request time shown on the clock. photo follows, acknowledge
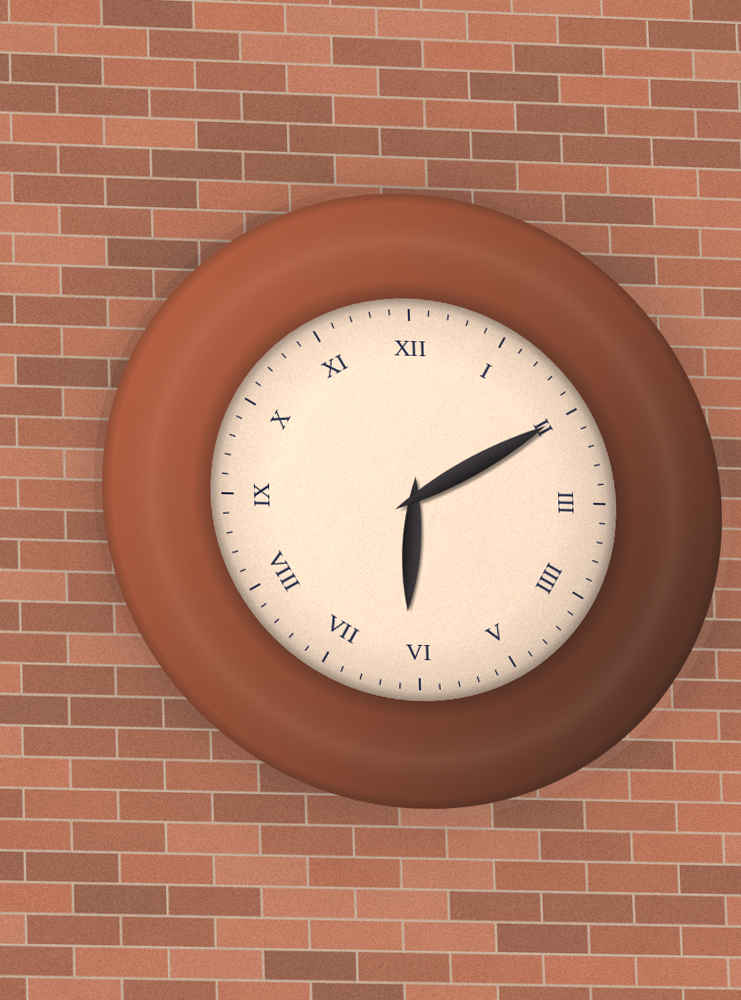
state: 6:10
